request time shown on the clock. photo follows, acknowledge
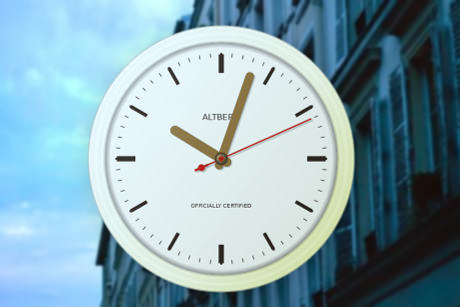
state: 10:03:11
